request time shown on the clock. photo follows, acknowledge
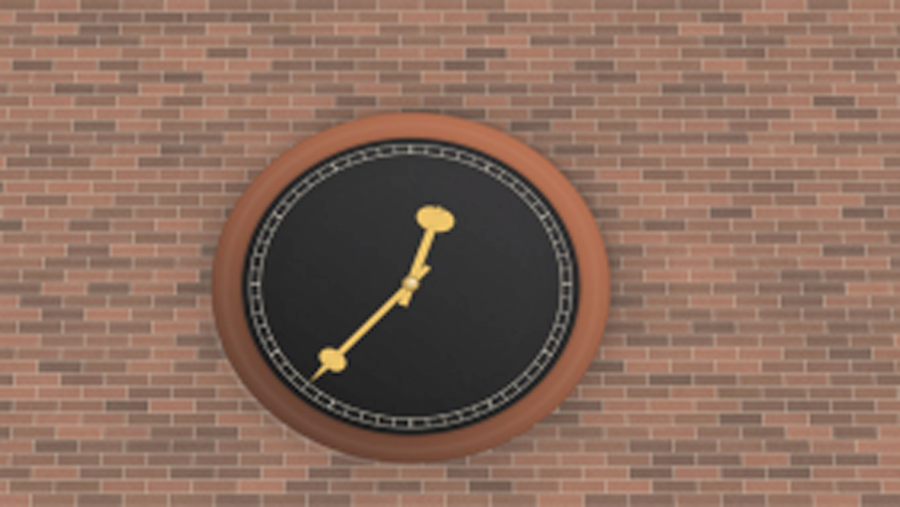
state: 12:37
